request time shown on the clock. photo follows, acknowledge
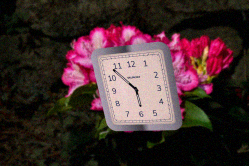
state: 5:53
